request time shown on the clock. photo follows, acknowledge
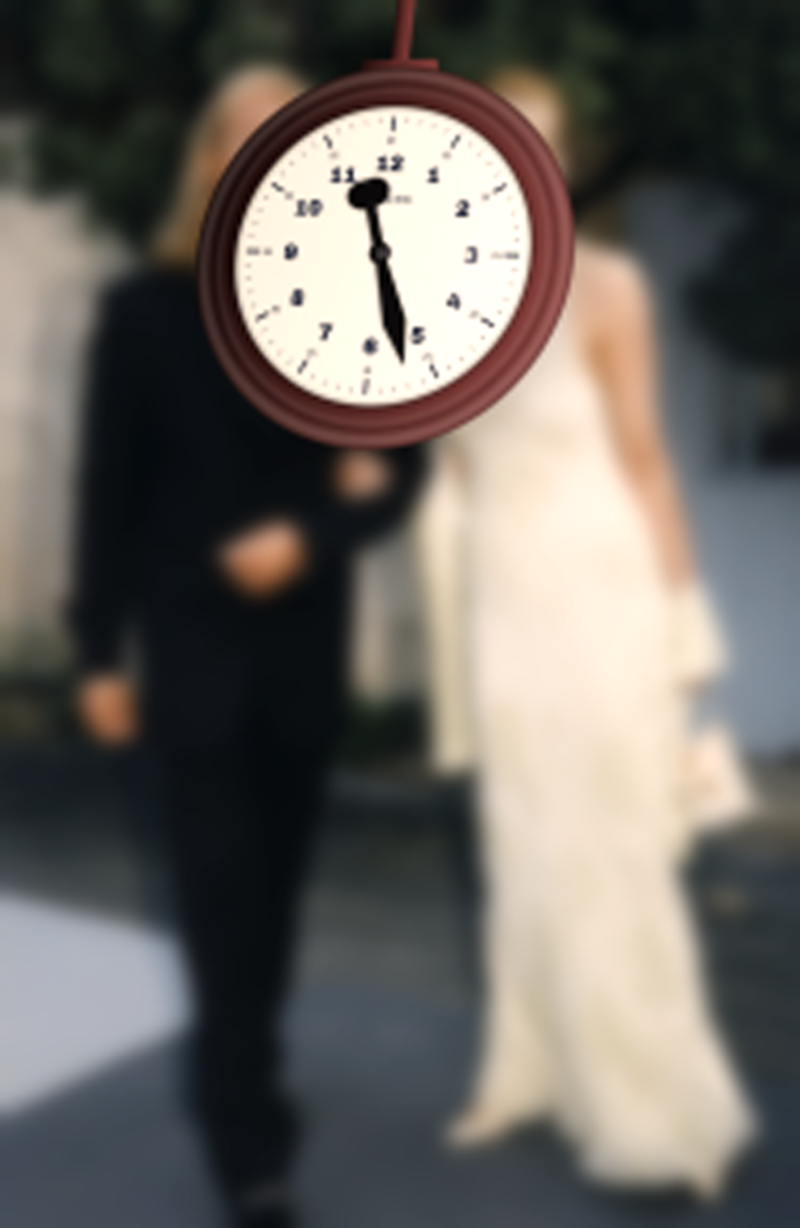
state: 11:27
